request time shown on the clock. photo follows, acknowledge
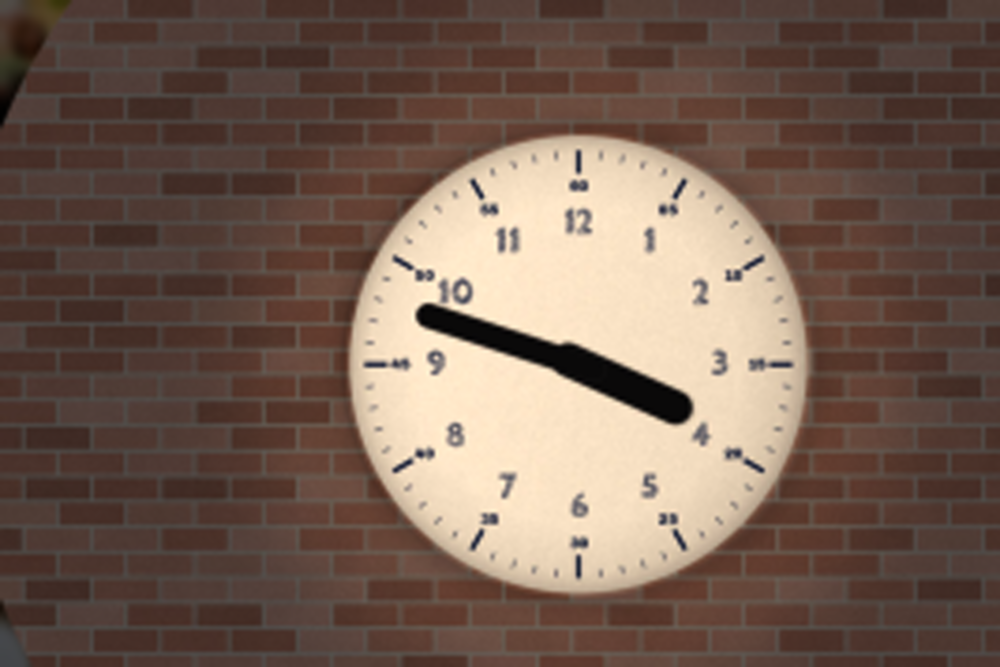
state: 3:48
